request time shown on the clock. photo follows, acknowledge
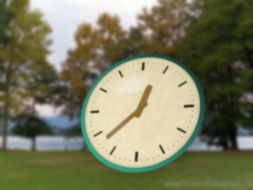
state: 12:38
